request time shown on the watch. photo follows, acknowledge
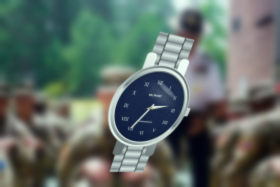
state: 2:35
